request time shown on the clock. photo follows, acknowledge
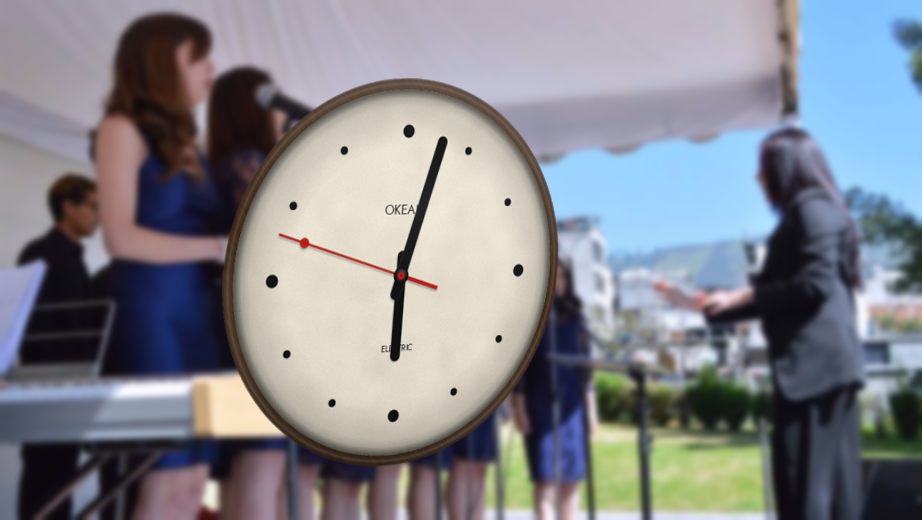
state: 6:02:48
